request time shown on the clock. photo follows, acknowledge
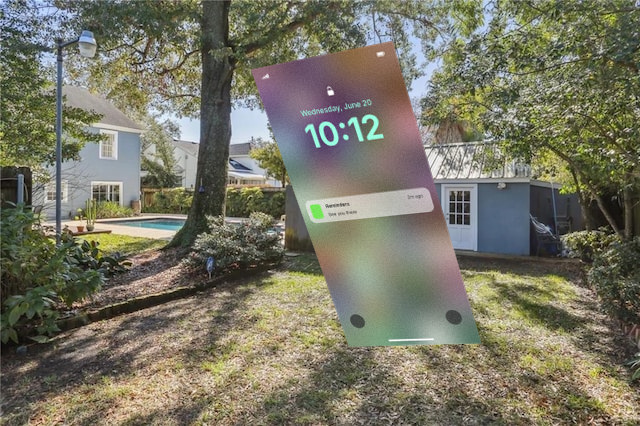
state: 10:12
